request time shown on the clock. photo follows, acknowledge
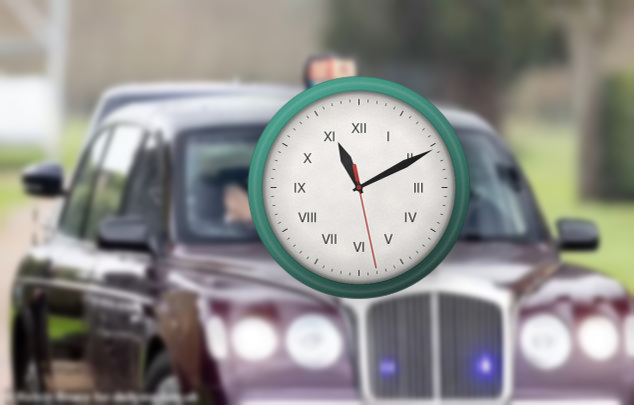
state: 11:10:28
